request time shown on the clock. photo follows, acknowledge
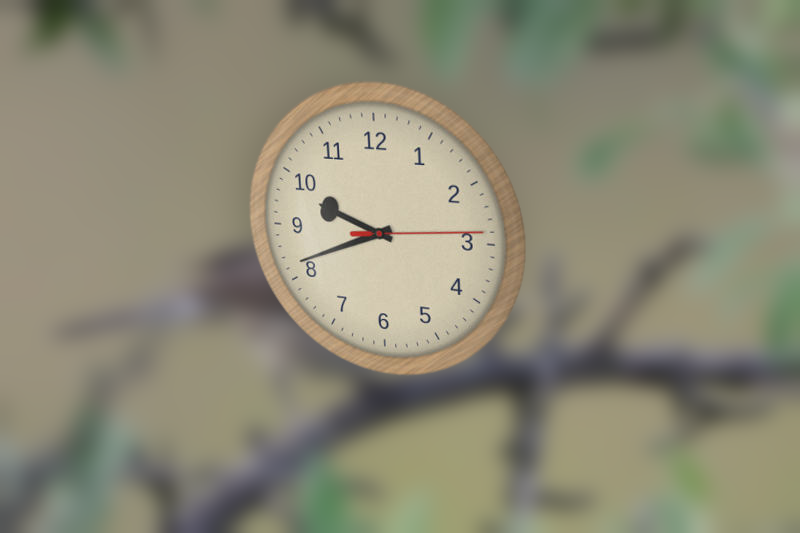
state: 9:41:14
